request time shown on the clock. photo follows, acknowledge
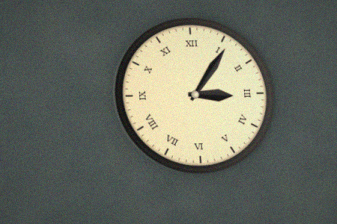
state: 3:06
